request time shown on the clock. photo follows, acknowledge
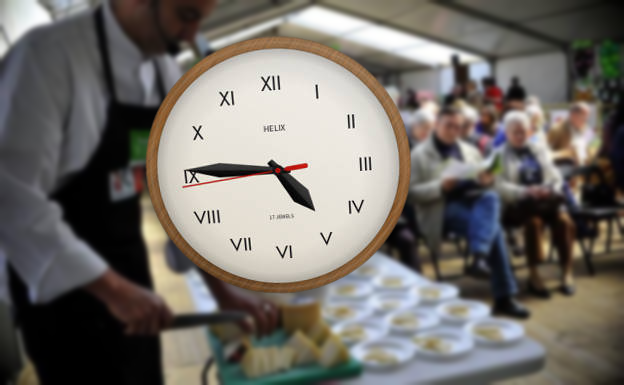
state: 4:45:44
